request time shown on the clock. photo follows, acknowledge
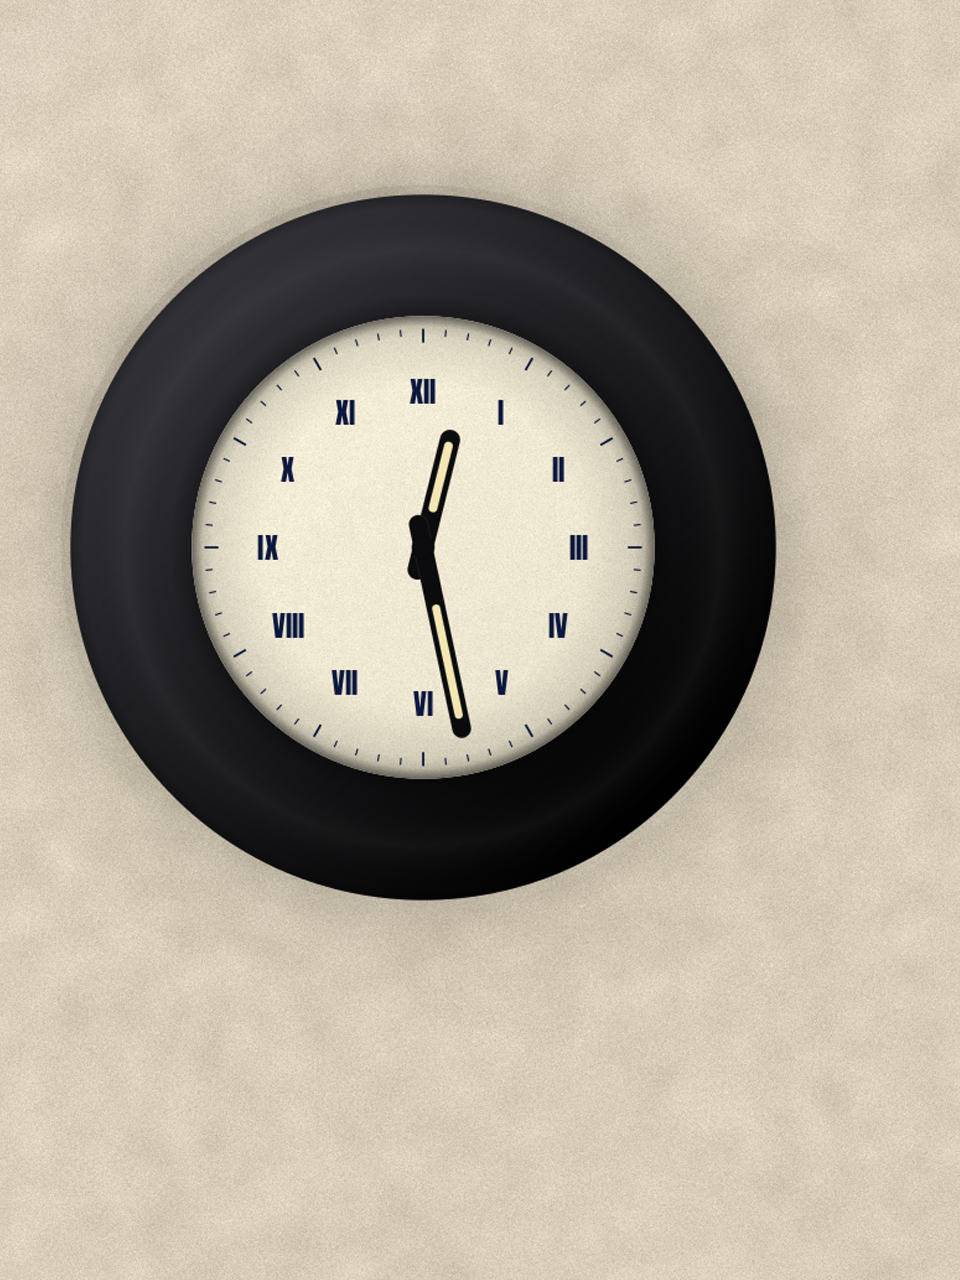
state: 12:28
